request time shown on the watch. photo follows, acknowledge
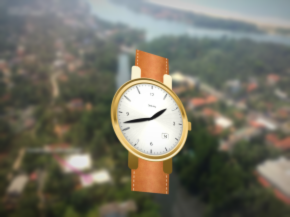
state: 1:42
